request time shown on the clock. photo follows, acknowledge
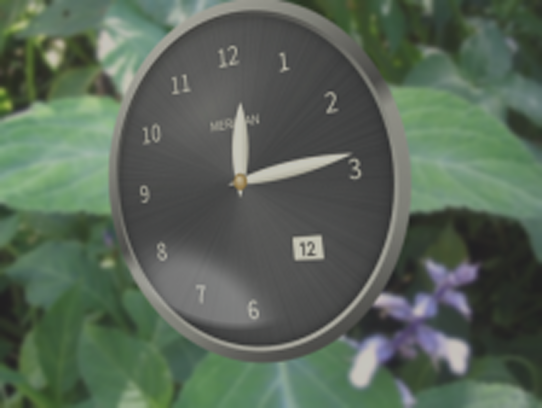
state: 12:14
